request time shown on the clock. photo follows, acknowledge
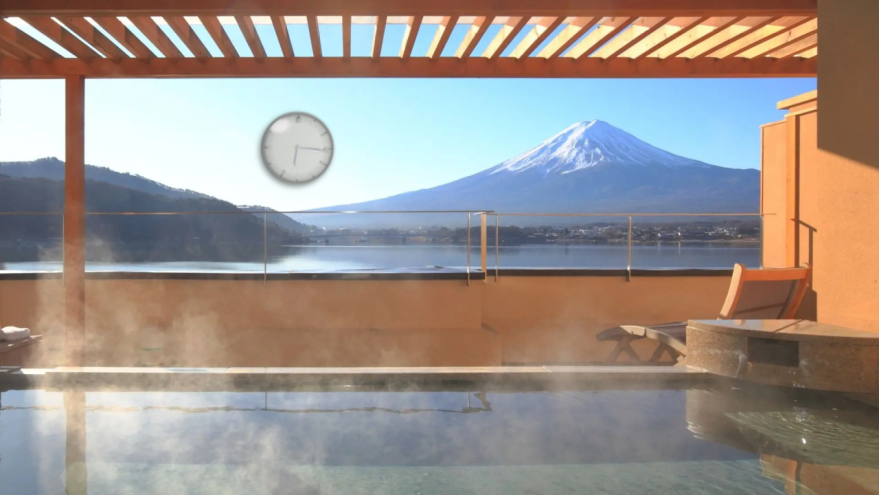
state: 6:16
